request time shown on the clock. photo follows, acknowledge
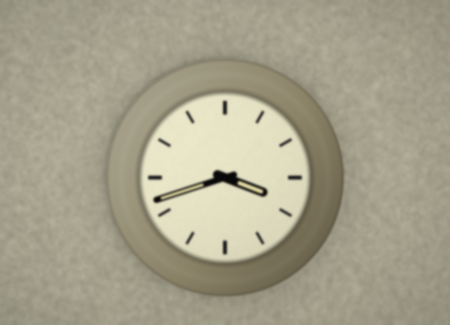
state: 3:42
